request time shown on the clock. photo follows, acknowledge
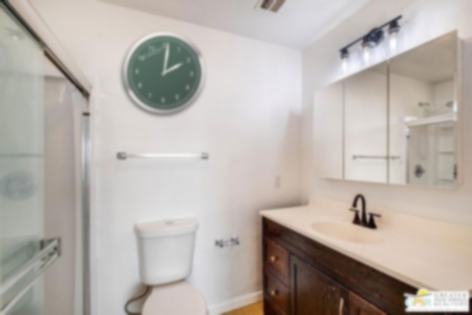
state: 2:01
